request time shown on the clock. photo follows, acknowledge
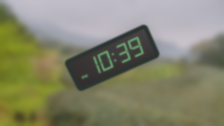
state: 10:39
